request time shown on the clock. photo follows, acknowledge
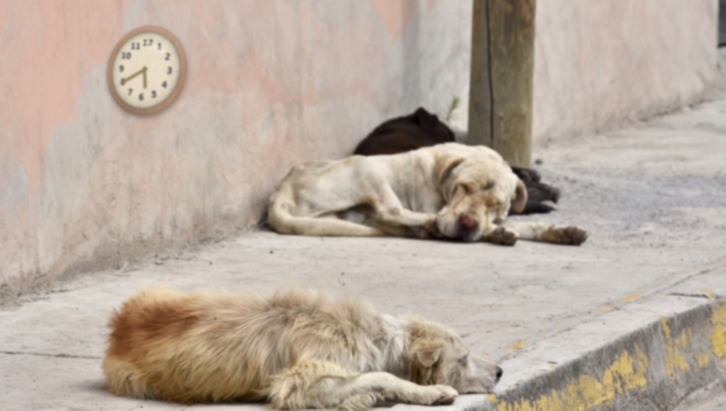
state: 5:40
